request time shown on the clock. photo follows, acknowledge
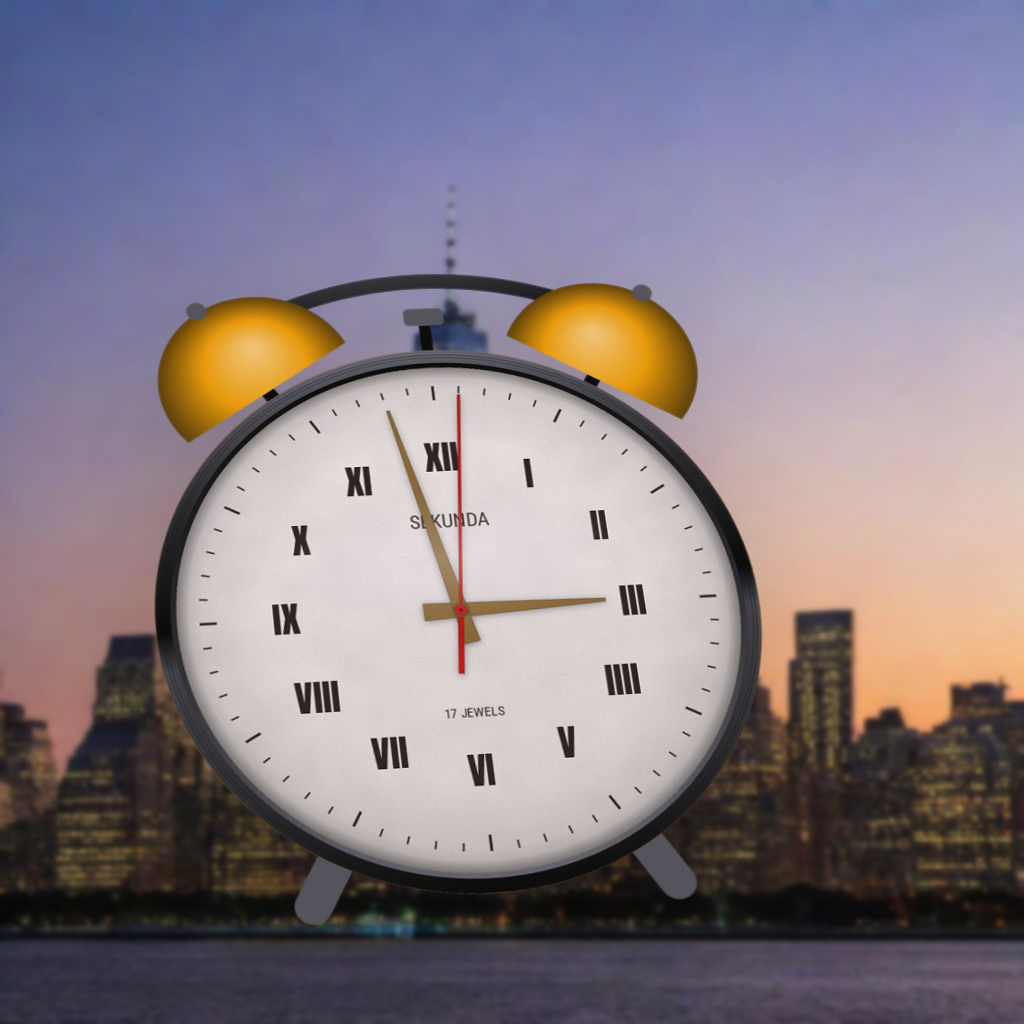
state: 2:58:01
